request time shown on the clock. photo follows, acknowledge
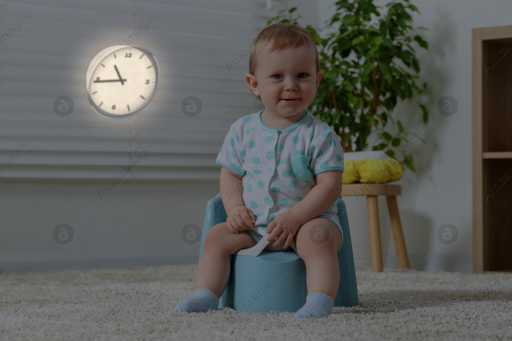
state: 10:44
